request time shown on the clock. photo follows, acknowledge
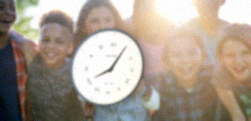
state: 8:05
